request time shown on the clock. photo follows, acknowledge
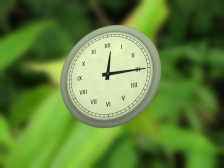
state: 12:15
